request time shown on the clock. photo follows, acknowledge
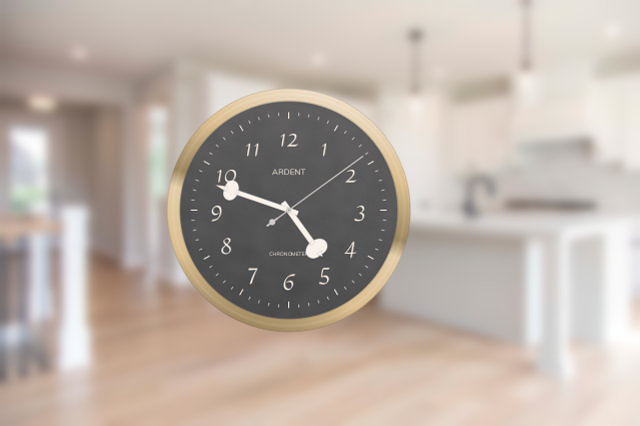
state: 4:48:09
